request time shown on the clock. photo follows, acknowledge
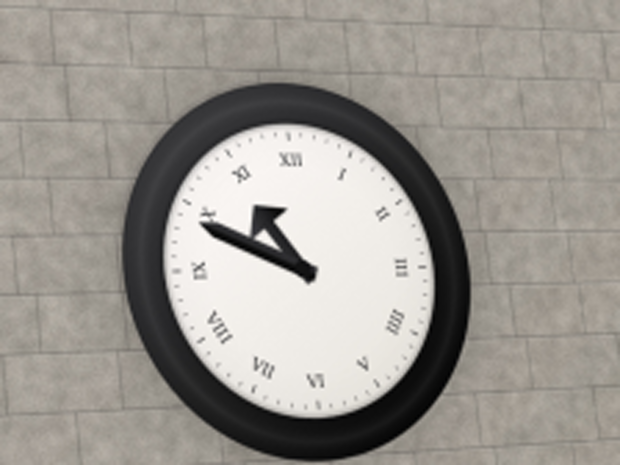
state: 10:49
